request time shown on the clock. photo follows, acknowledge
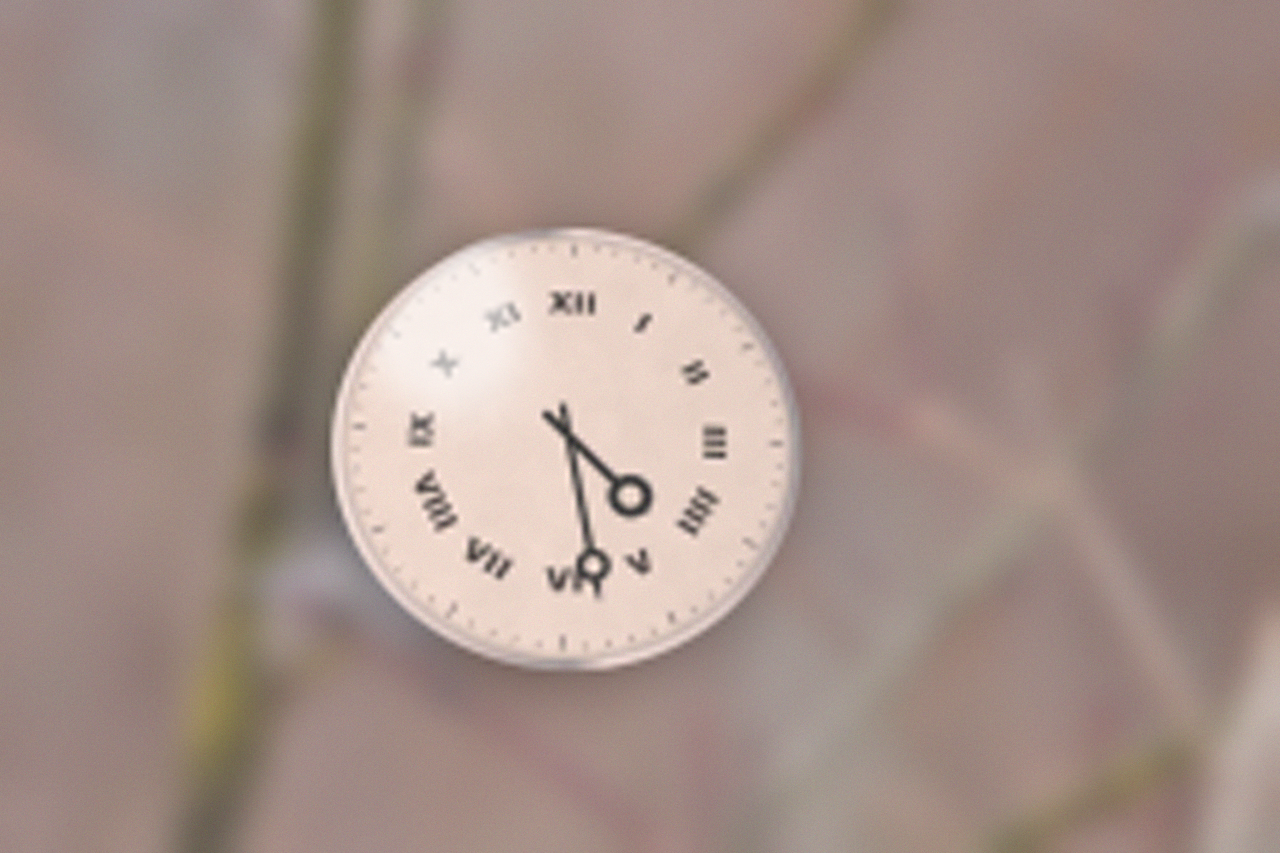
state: 4:28
